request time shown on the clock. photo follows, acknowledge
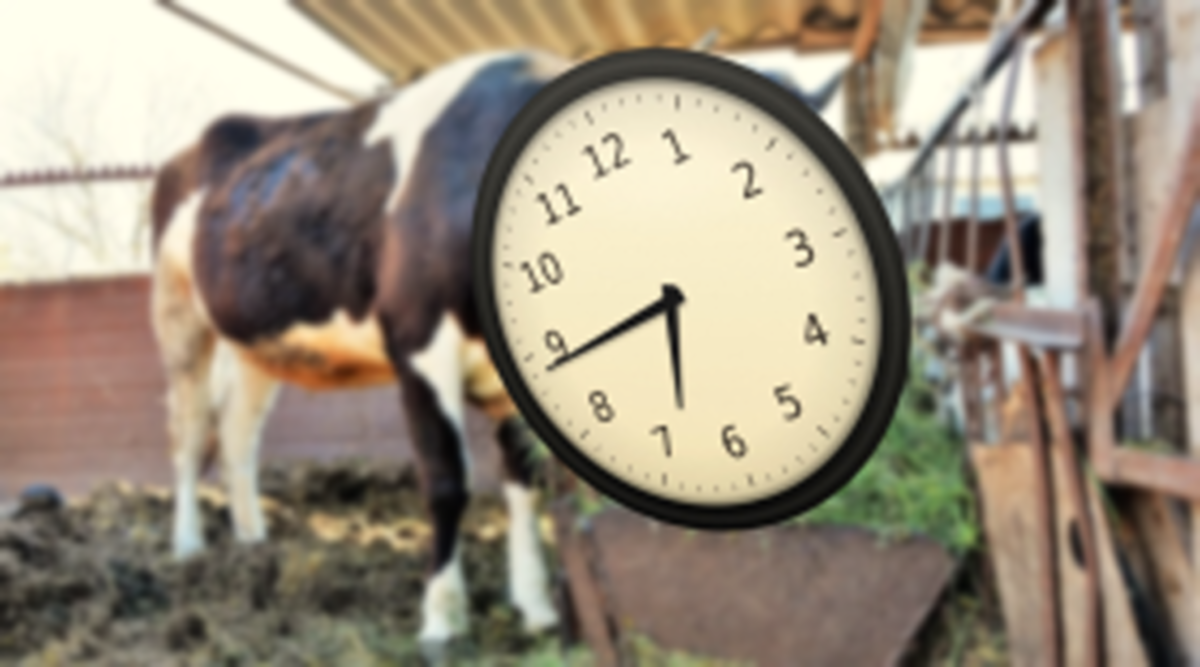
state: 6:44
